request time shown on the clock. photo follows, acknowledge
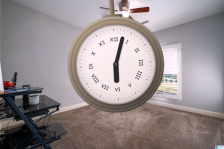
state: 6:03
